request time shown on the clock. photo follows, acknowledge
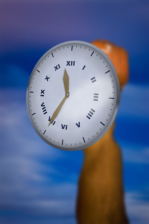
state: 11:35
